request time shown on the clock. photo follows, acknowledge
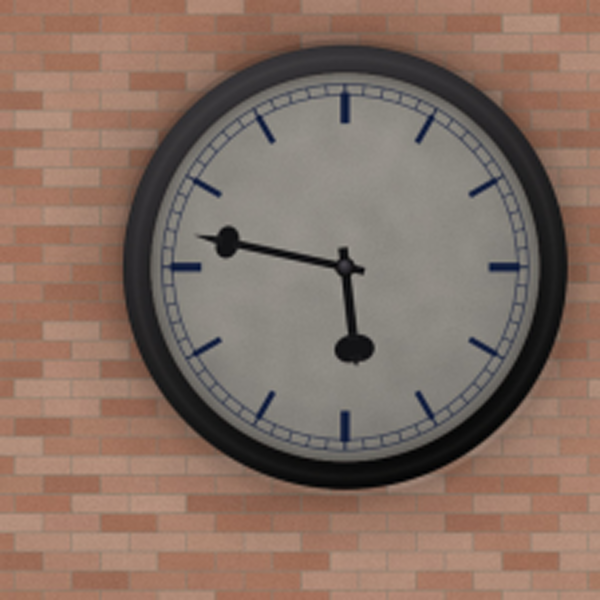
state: 5:47
